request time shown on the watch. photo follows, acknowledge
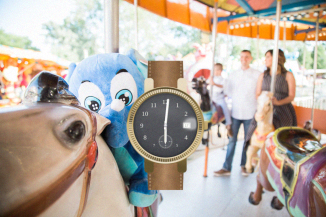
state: 6:01
